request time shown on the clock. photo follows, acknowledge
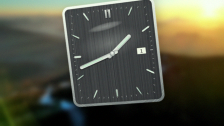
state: 1:42
